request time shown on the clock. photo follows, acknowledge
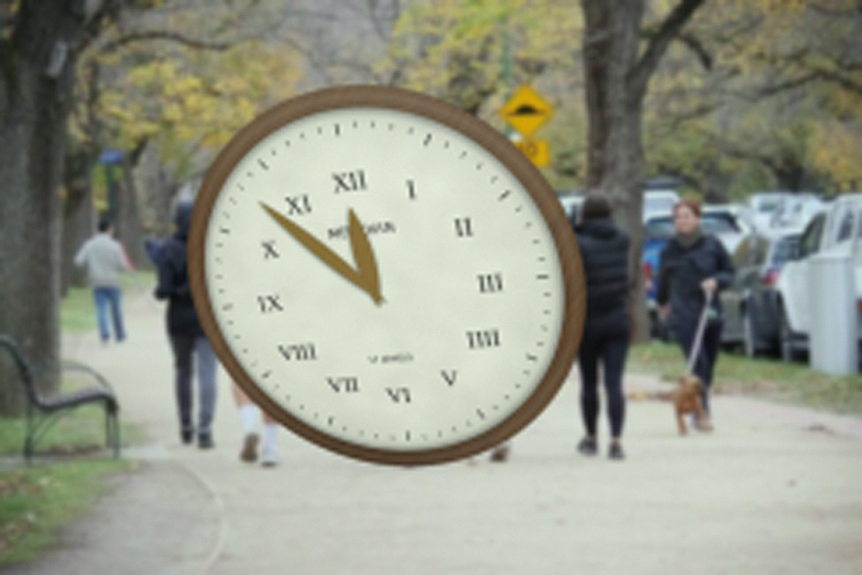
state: 11:53
